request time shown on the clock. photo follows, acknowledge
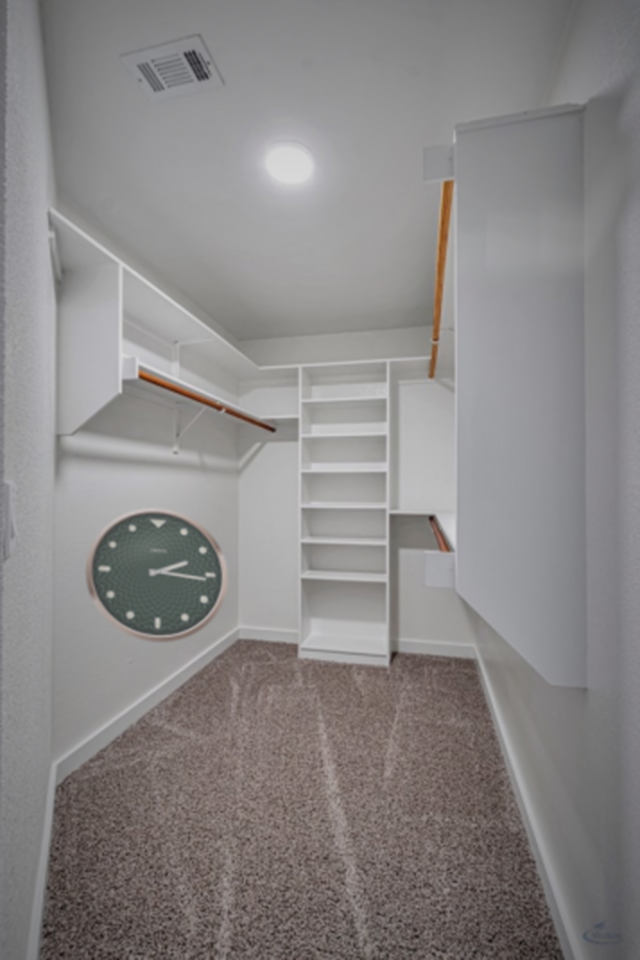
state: 2:16
